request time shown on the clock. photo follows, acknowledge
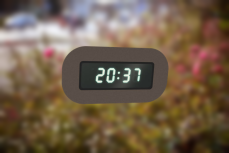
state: 20:37
